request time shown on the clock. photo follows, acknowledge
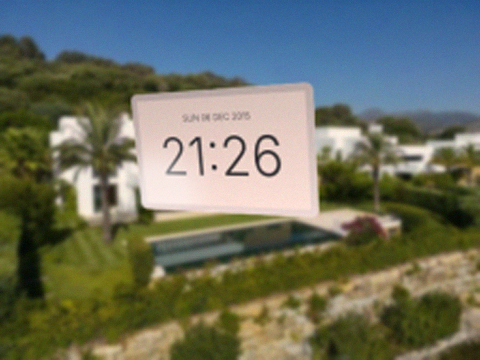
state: 21:26
